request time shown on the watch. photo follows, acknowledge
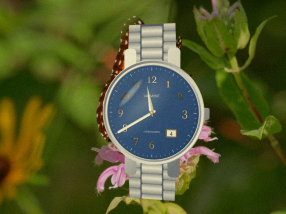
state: 11:40
